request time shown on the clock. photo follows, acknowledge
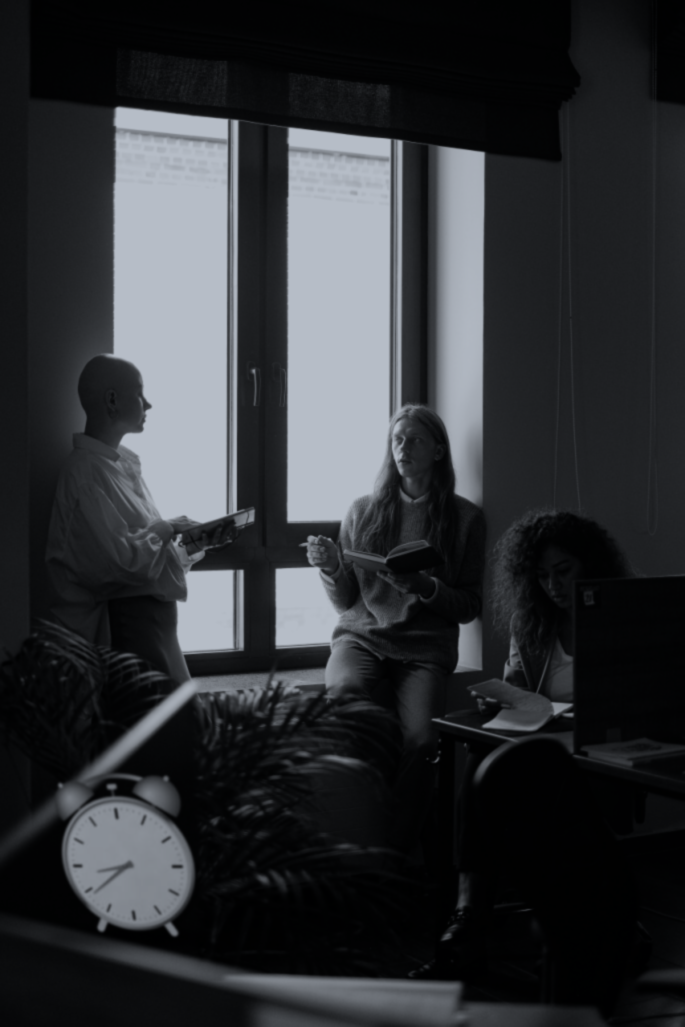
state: 8:39
